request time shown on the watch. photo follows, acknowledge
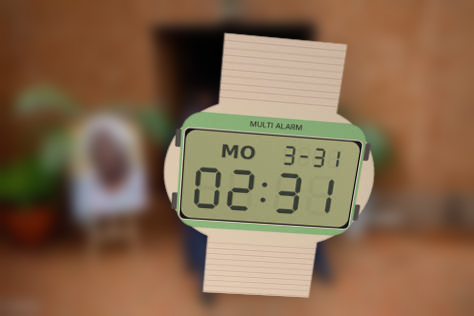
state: 2:31
